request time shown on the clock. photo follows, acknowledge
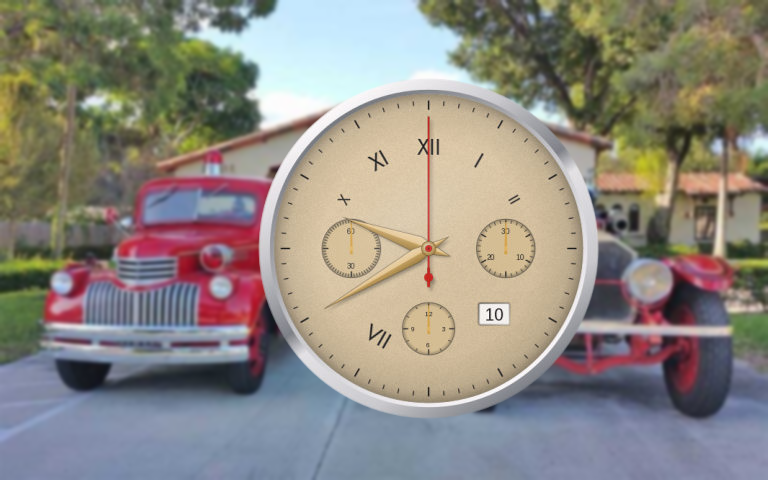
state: 9:40
